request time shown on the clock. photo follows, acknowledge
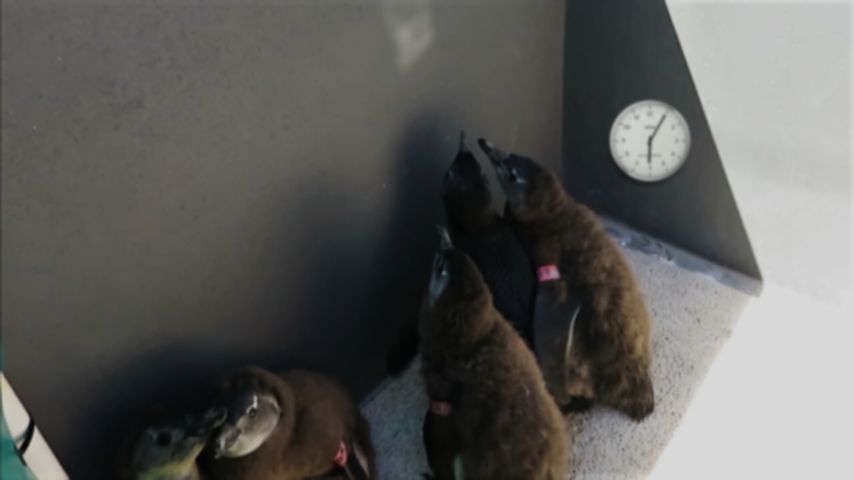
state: 6:05
